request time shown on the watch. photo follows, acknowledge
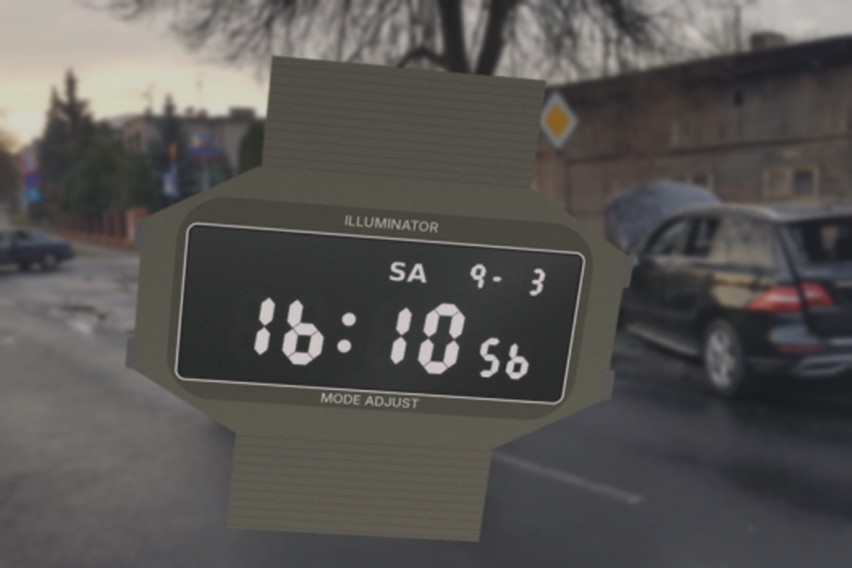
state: 16:10:56
